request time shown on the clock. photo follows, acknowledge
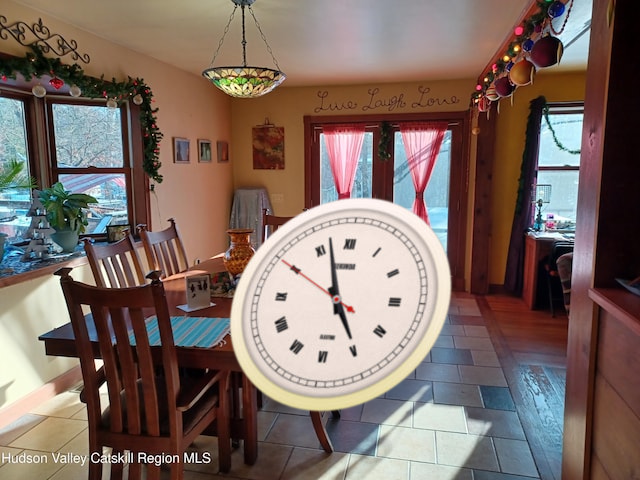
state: 4:56:50
